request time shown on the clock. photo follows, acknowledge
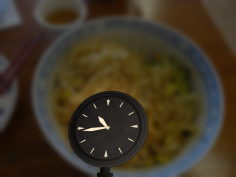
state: 10:44
